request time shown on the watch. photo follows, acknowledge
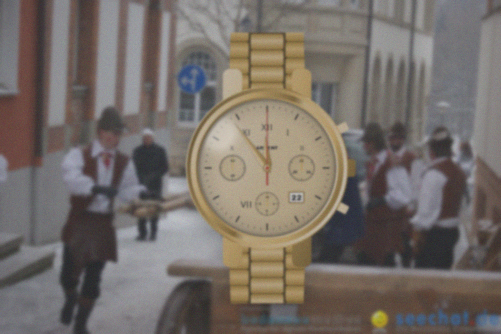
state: 11:54
